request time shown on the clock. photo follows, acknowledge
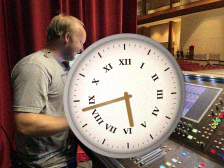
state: 5:43
